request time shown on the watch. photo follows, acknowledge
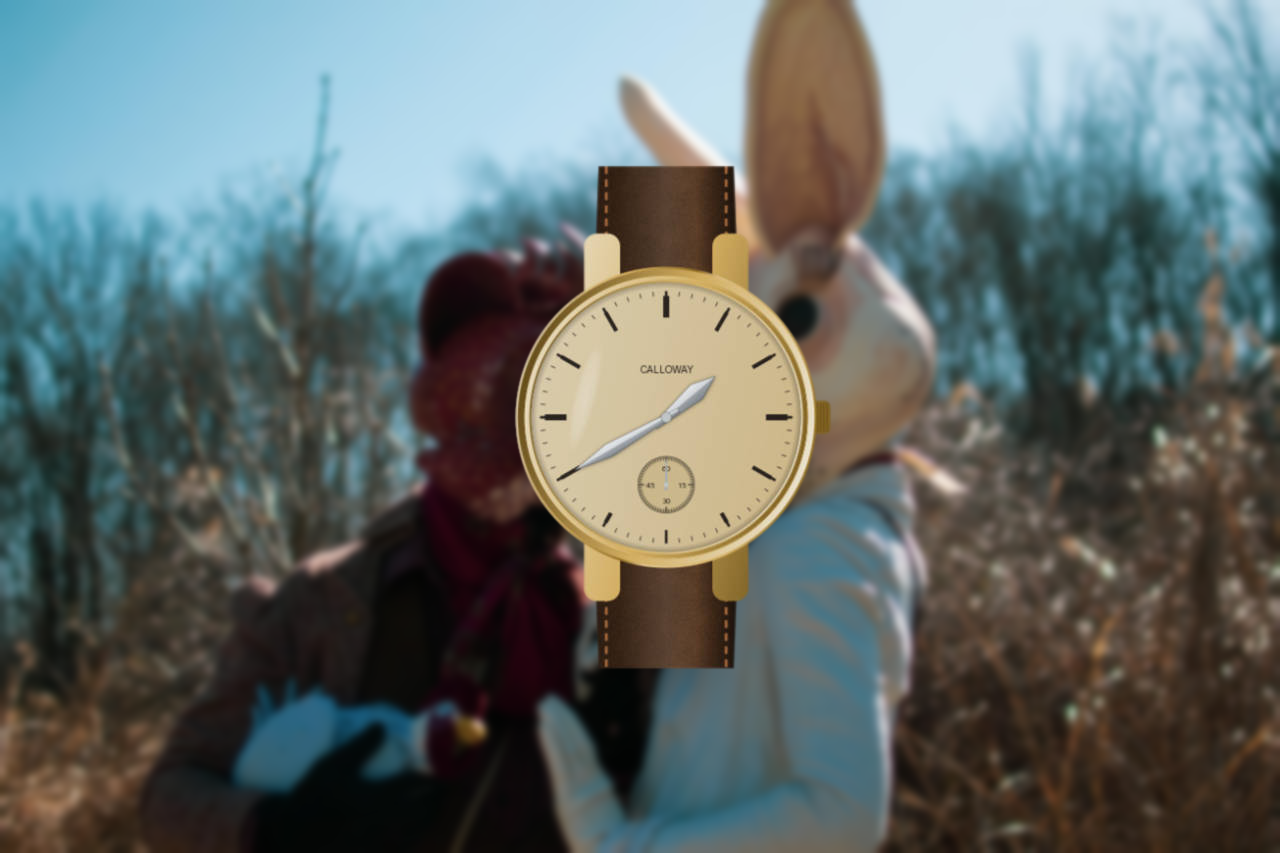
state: 1:40
